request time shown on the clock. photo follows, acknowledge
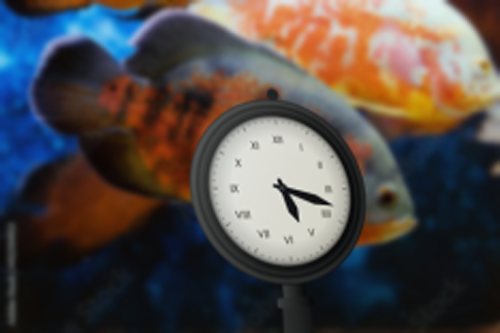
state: 5:18
